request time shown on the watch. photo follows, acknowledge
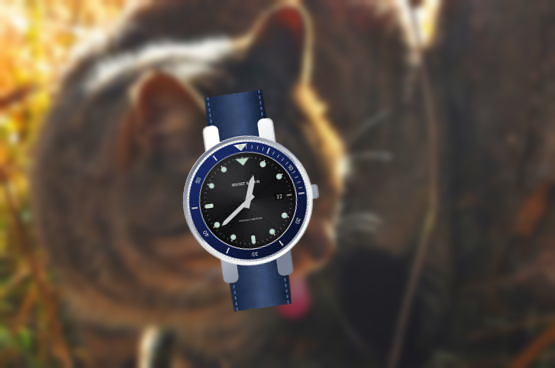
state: 12:39
